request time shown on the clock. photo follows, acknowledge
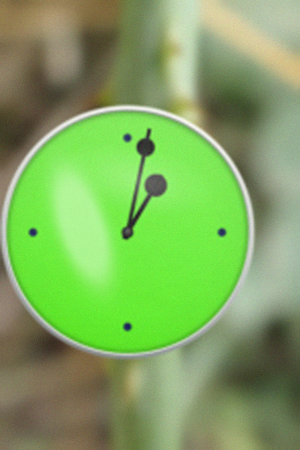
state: 1:02
